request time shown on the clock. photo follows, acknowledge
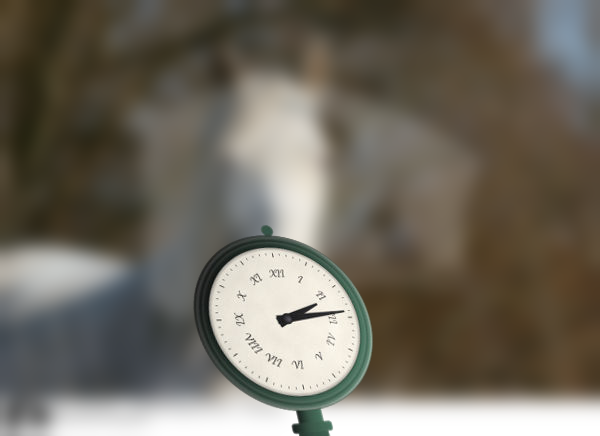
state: 2:14
